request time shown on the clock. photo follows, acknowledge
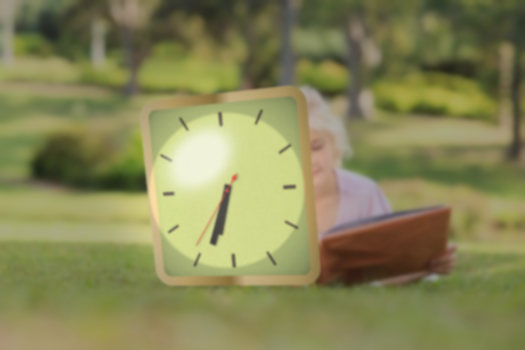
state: 6:33:36
